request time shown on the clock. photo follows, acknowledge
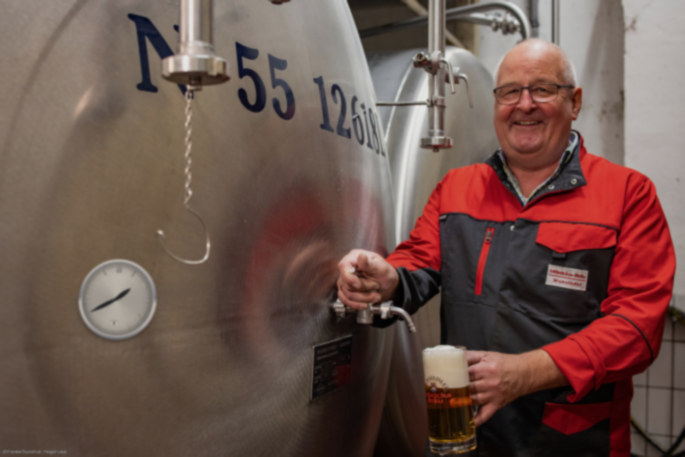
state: 1:40
